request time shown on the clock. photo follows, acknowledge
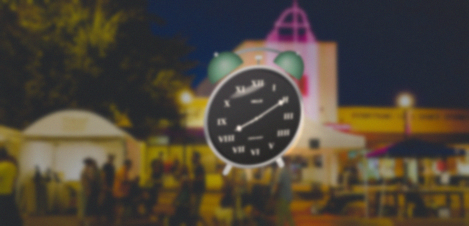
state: 8:10
